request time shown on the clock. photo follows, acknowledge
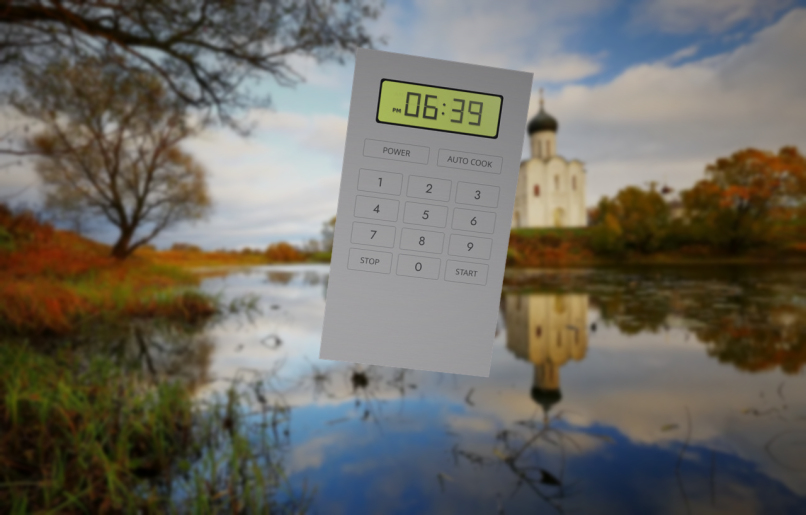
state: 6:39
